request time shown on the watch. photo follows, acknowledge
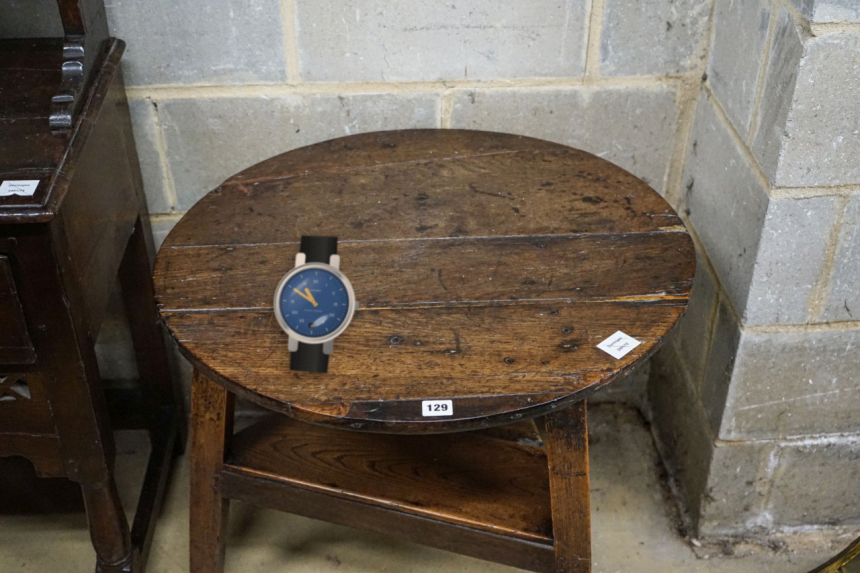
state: 10:50
